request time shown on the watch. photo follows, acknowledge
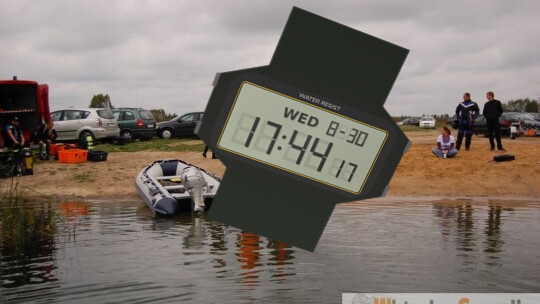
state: 17:44:17
